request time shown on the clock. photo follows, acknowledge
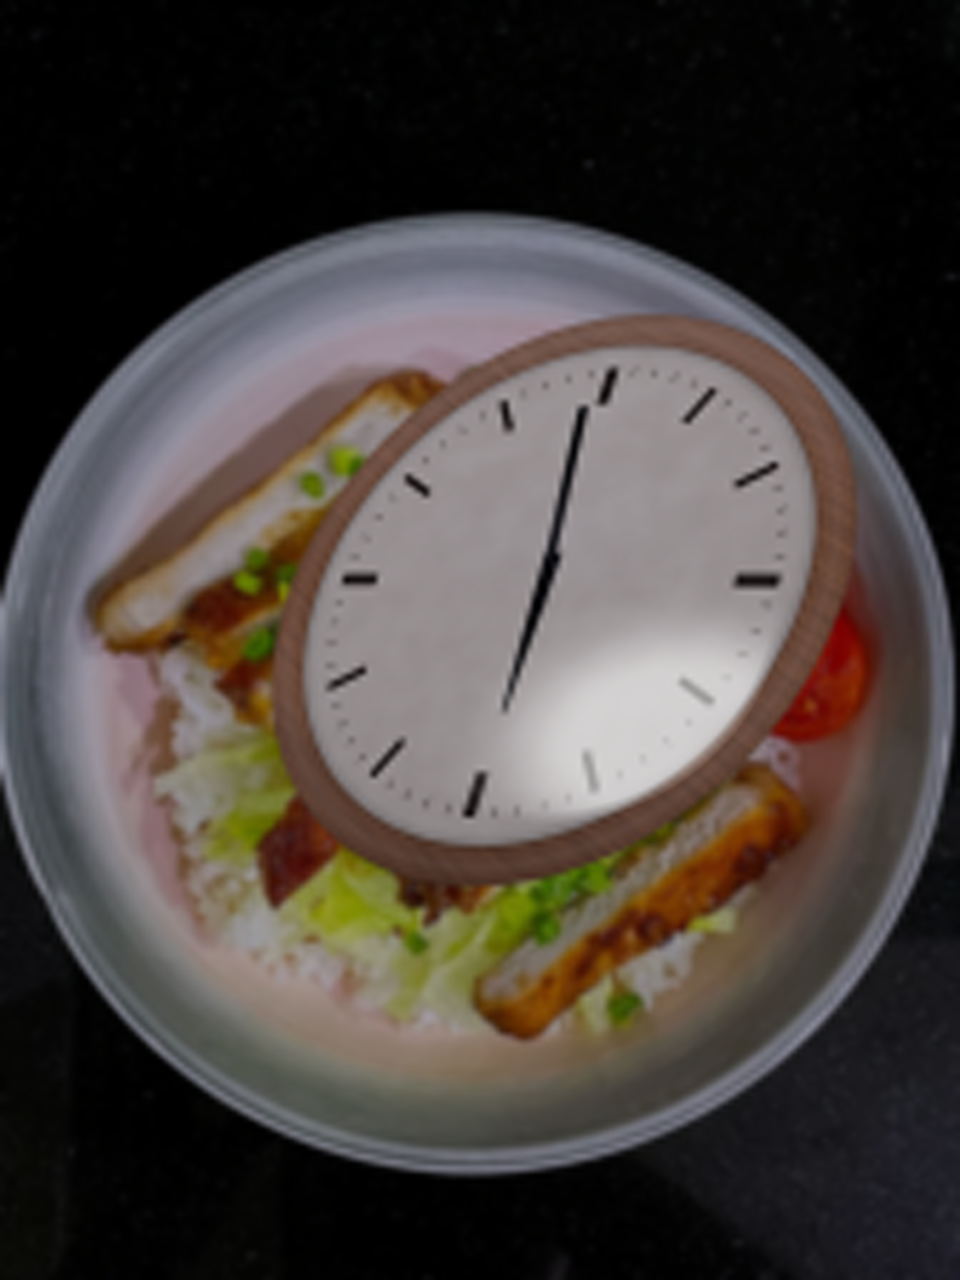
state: 5:59
